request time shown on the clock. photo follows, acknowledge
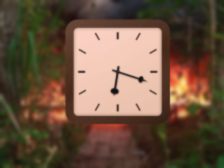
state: 6:18
